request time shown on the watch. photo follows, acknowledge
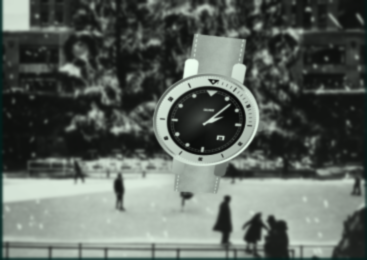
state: 2:07
